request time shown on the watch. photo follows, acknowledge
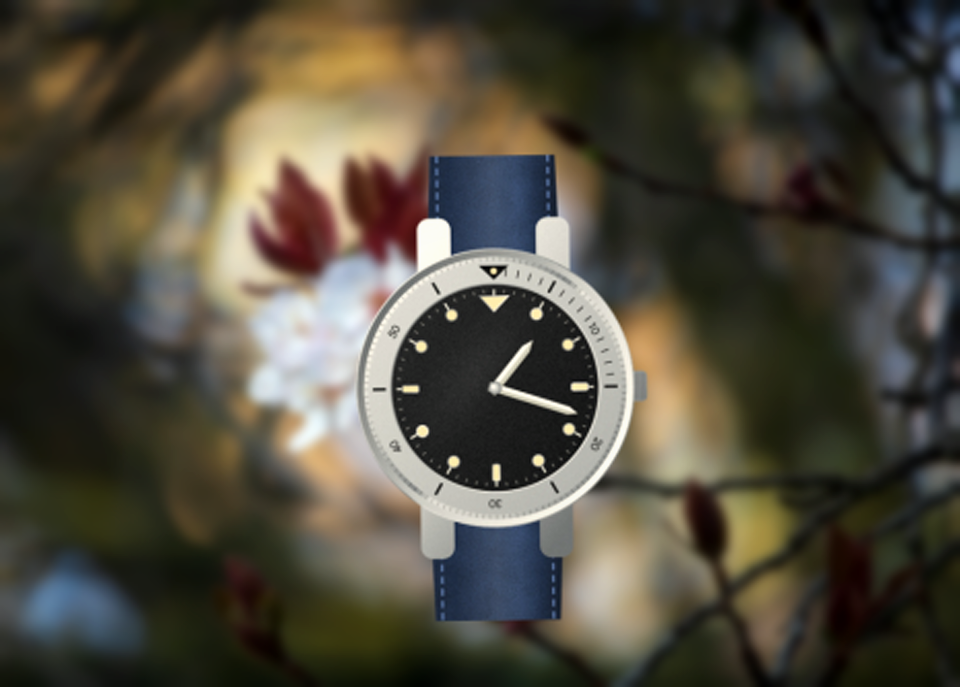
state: 1:18
